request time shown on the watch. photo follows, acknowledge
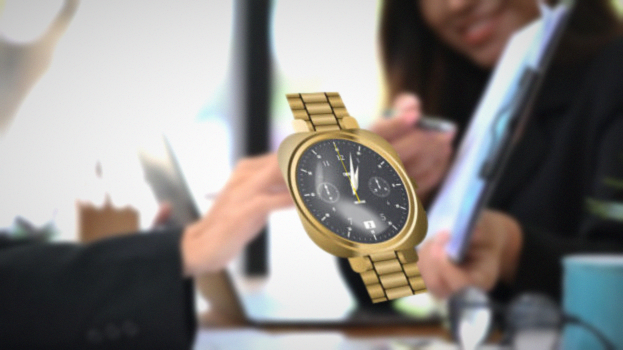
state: 1:03
